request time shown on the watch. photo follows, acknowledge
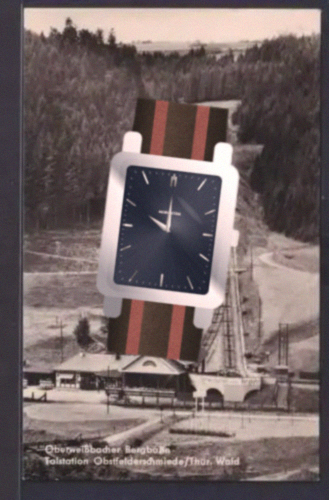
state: 10:00
